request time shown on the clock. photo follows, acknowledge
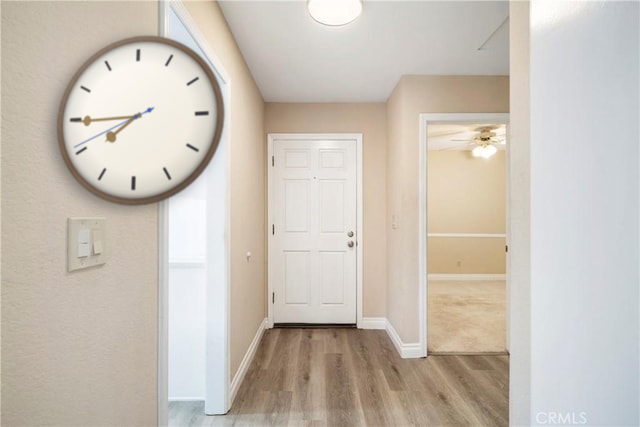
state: 7:44:41
